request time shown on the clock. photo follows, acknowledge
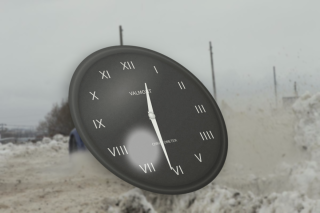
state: 12:31
